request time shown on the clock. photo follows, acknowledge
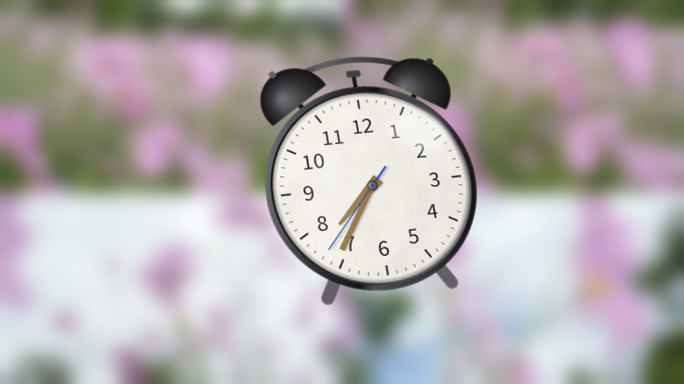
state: 7:35:37
